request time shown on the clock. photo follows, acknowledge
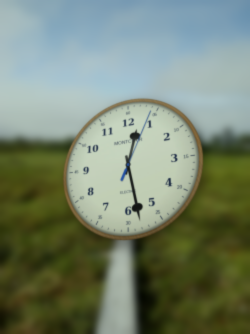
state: 12:28:04
